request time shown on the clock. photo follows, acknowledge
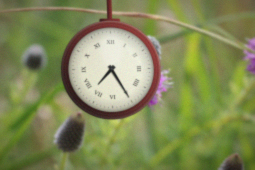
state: 7:25
